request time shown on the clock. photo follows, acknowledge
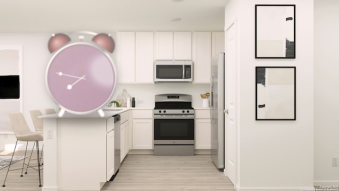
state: 7:47
